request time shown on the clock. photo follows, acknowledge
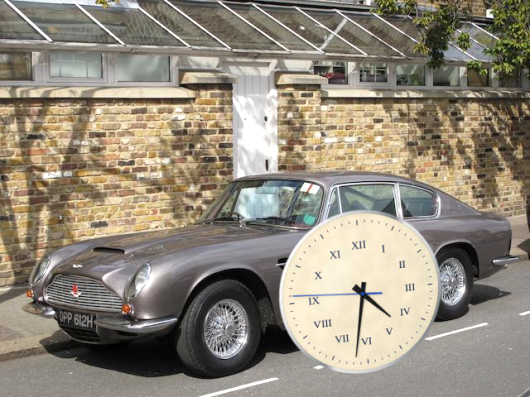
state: 4:31:46
